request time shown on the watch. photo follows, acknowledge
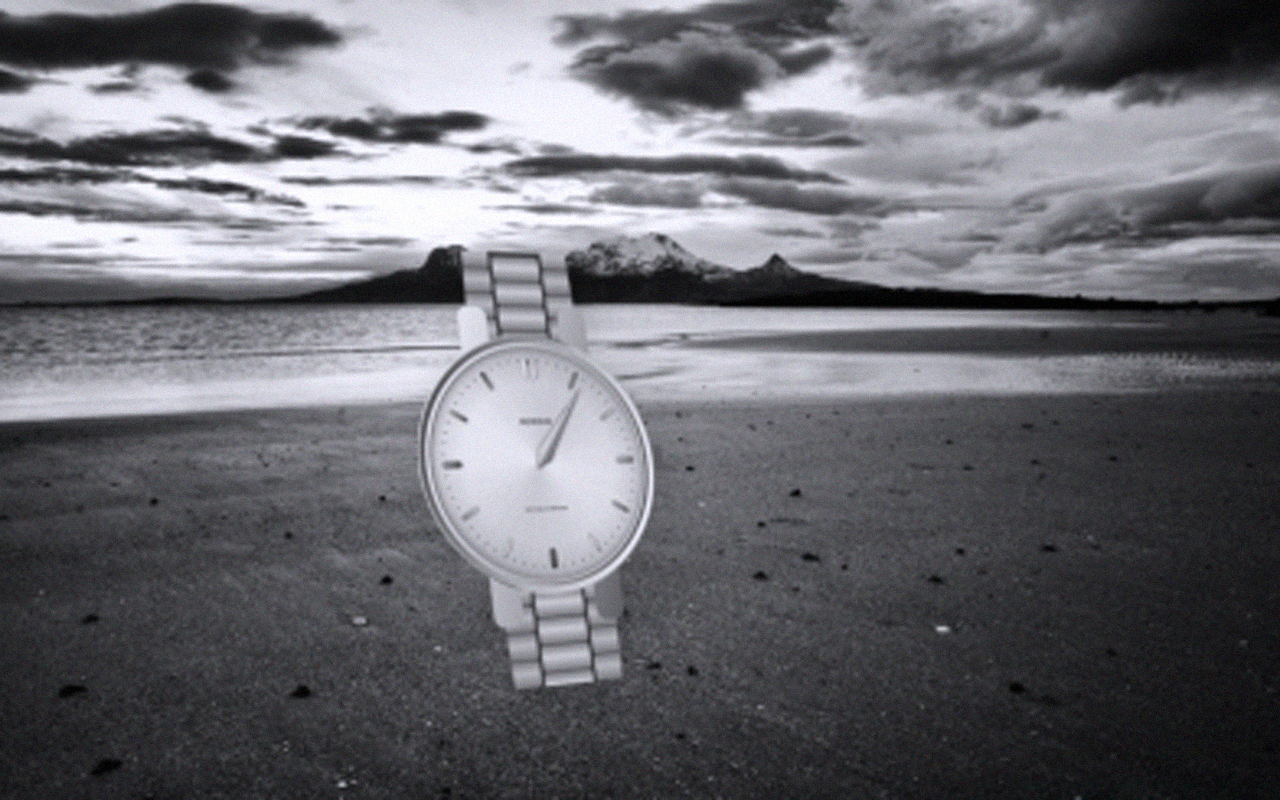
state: 1:06
